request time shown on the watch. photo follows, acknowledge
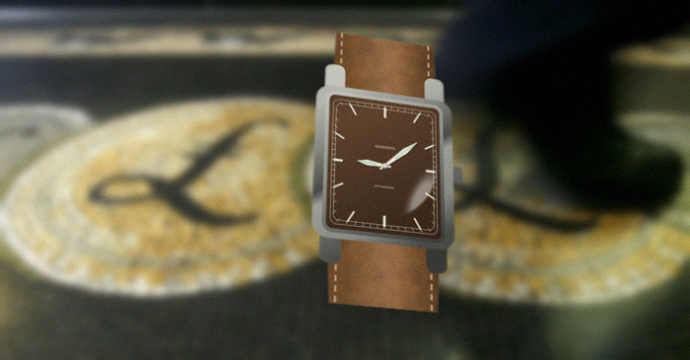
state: 9:08
